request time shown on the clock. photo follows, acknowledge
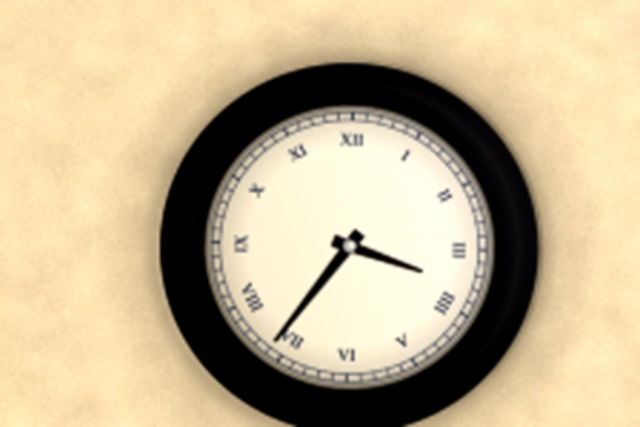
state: 3:36
